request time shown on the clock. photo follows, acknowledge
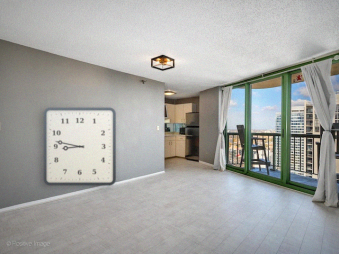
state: 8:47
